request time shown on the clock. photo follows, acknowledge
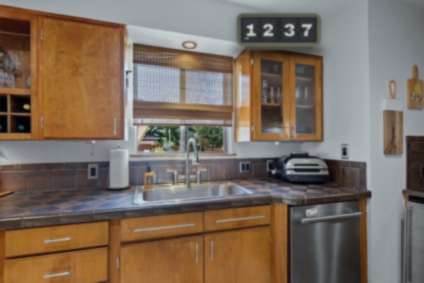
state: 12:37
